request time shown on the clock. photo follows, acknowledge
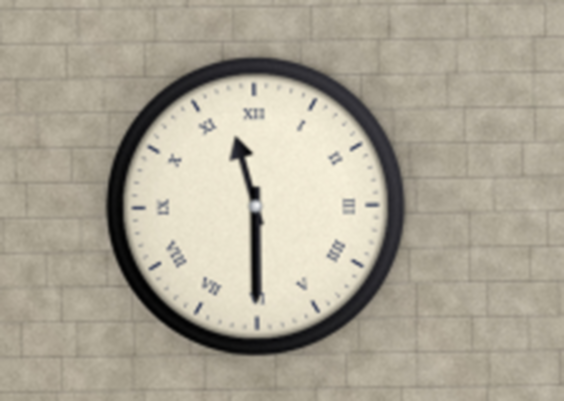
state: 11:30
